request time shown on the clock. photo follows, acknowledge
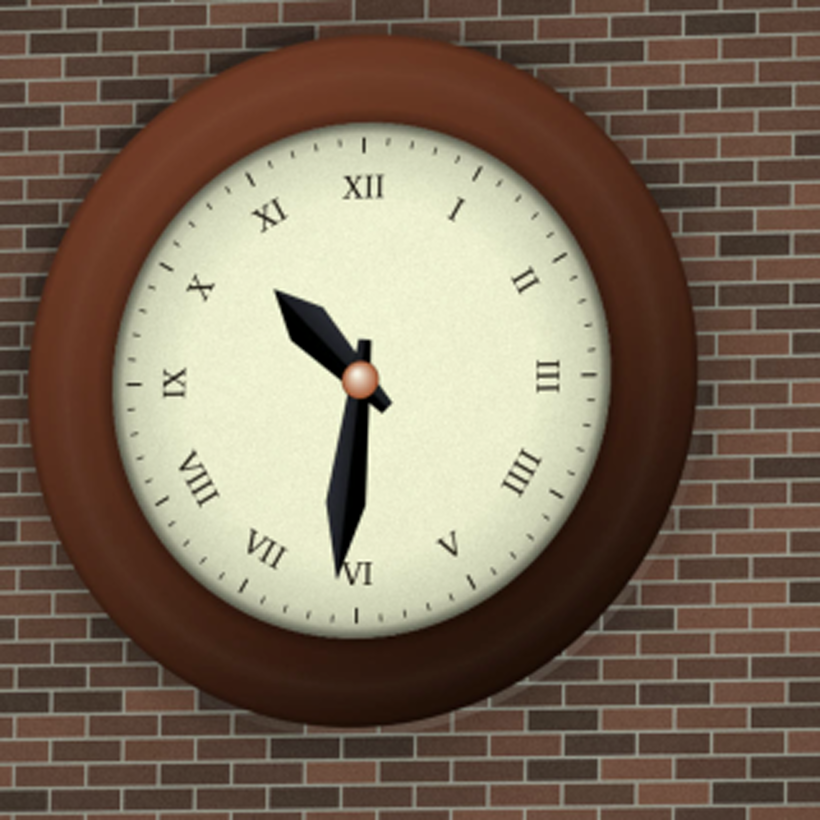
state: 10:31
